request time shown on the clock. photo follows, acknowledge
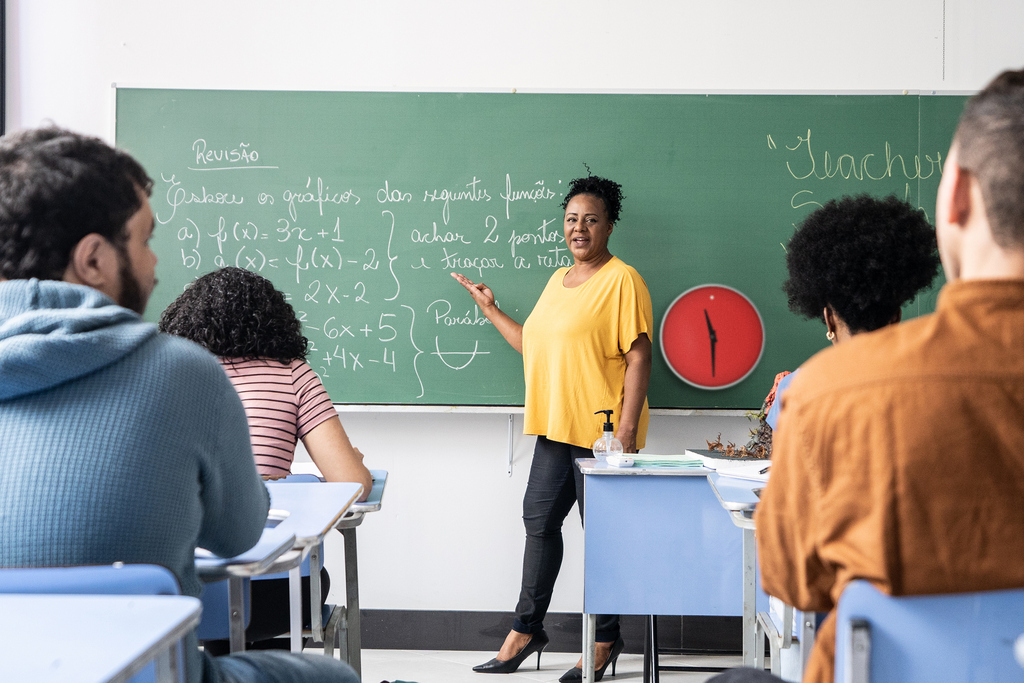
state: 11:30
